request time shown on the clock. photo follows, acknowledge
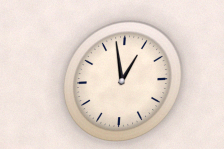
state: 12:58
